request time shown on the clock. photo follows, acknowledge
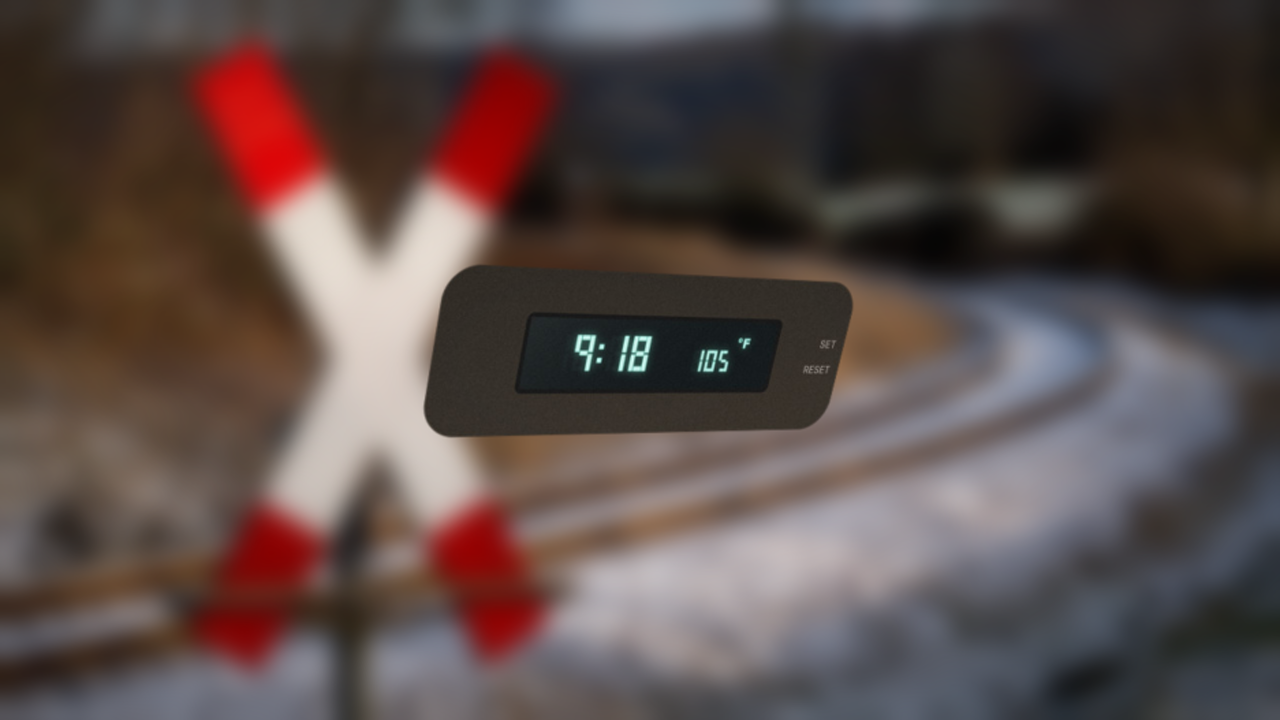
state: 9:18
